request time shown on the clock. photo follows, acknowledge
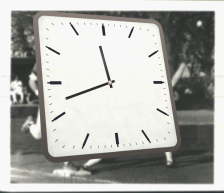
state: 11:42
